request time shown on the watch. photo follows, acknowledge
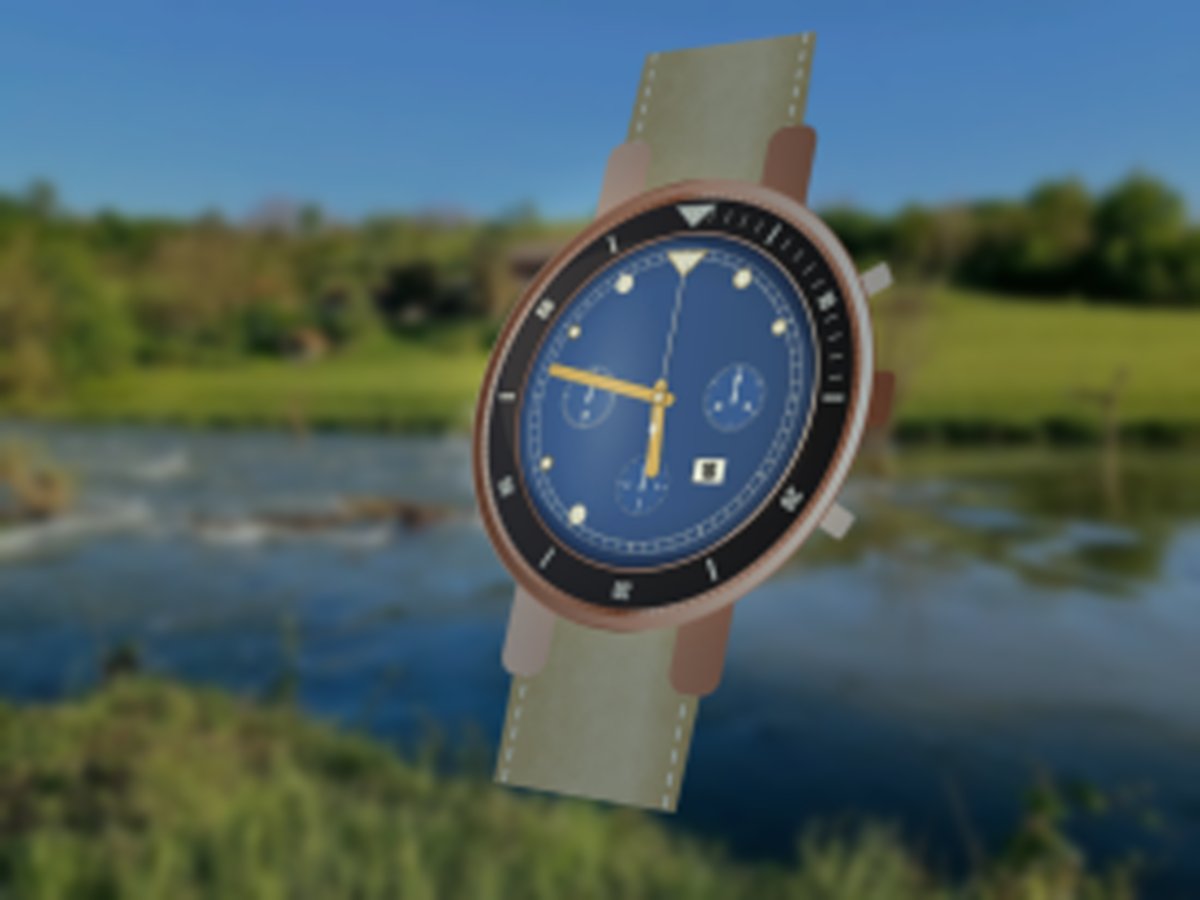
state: 5:47
